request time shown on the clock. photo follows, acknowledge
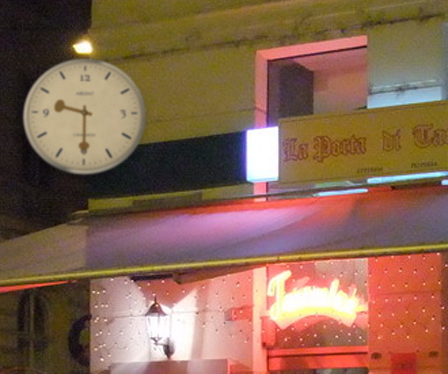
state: 9:30
